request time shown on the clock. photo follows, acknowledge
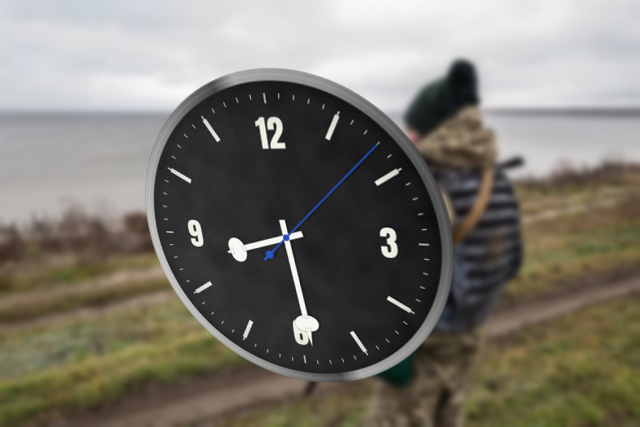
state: 8:29:08
